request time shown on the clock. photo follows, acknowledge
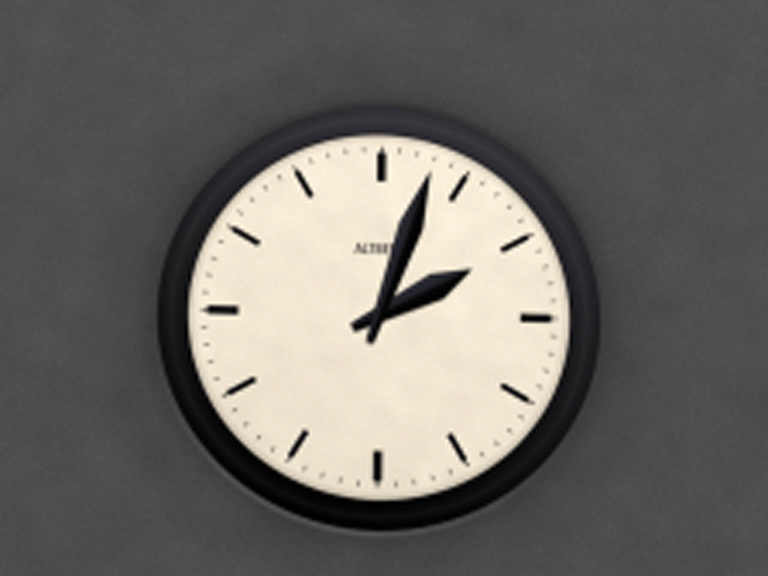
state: 2:03
